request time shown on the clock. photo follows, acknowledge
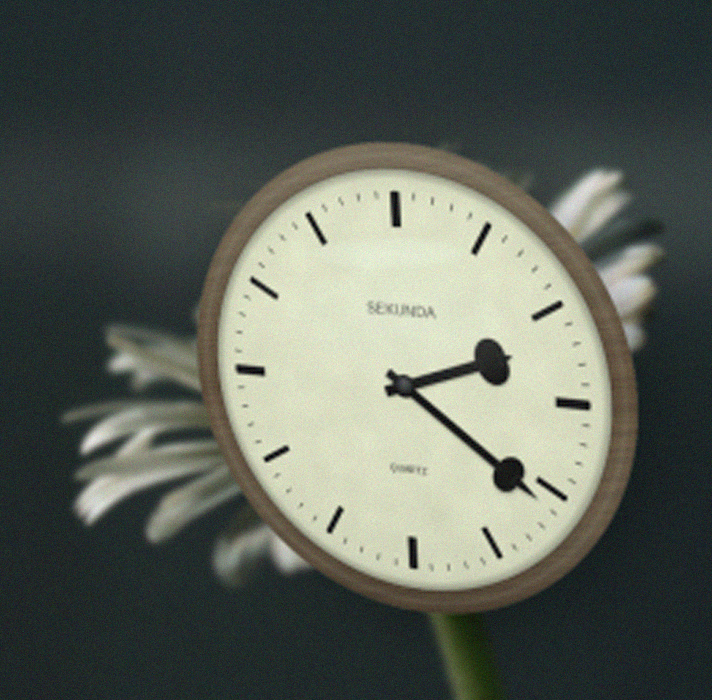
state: 2:21
